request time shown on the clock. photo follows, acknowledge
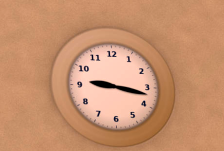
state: 9:17
